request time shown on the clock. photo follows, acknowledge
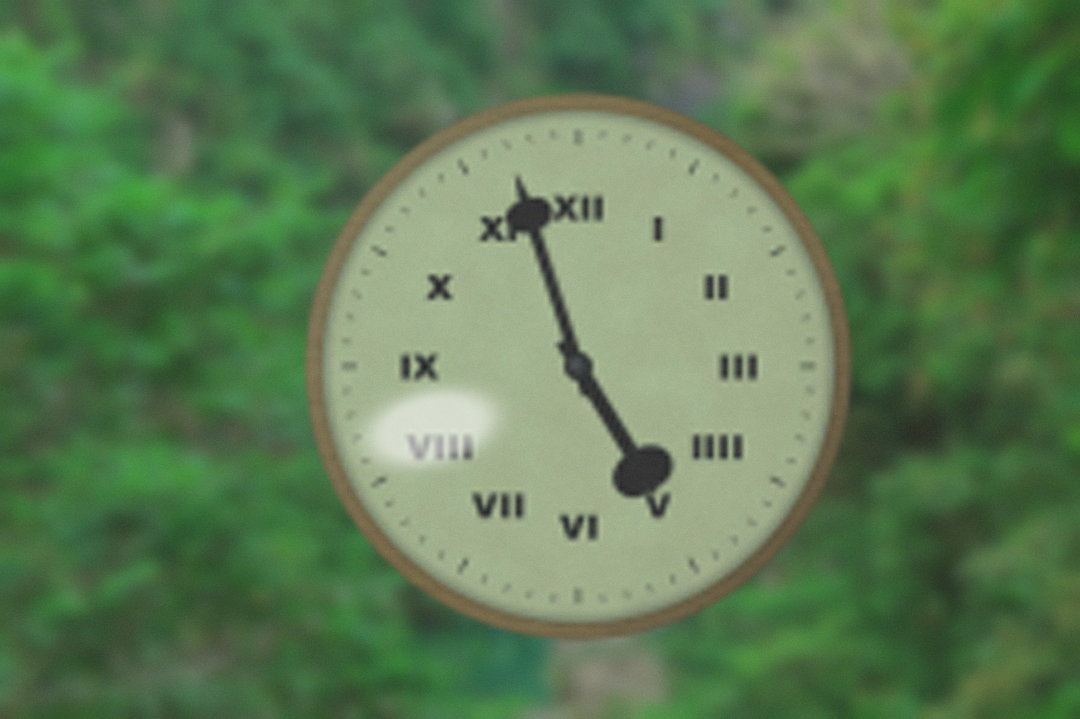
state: 4:57
